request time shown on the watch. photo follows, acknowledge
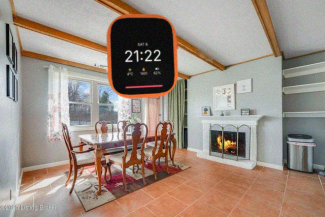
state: 21:22
